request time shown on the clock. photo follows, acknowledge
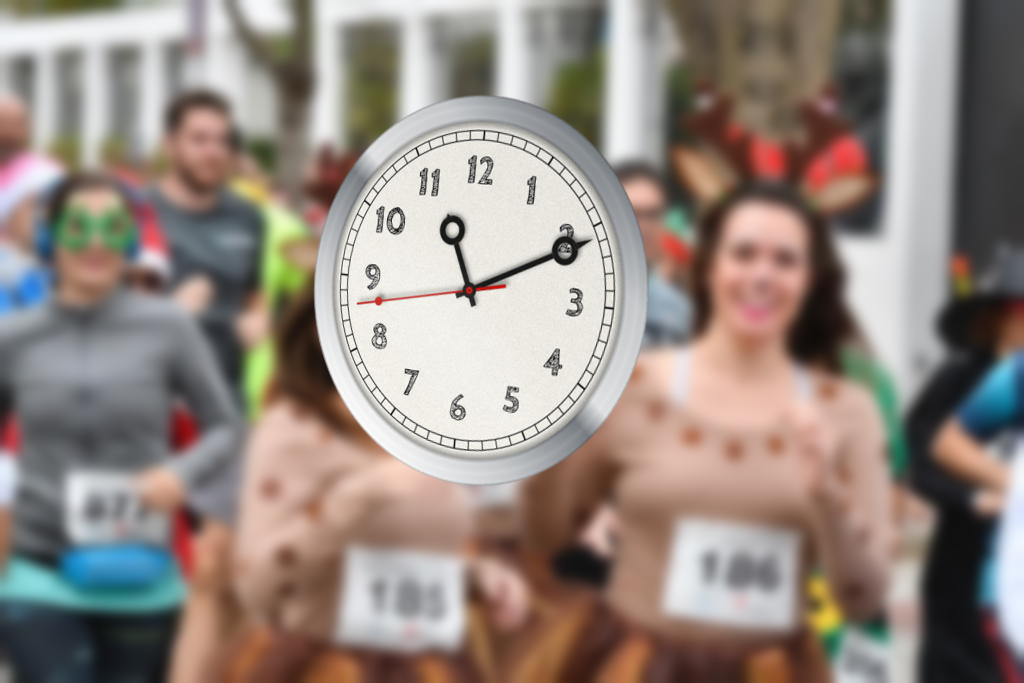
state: 11:10:43
